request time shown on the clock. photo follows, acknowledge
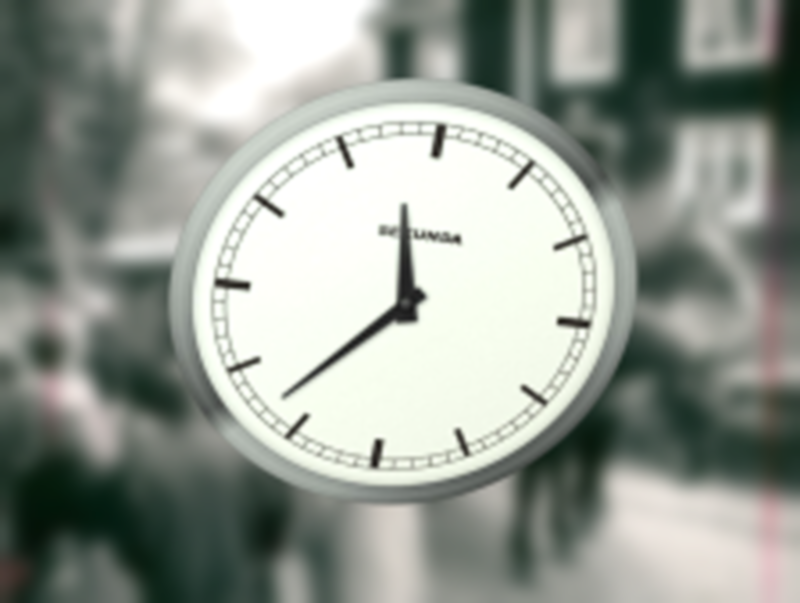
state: 11:37
